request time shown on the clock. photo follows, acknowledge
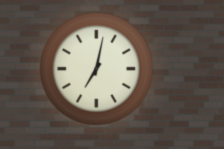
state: 7:02
